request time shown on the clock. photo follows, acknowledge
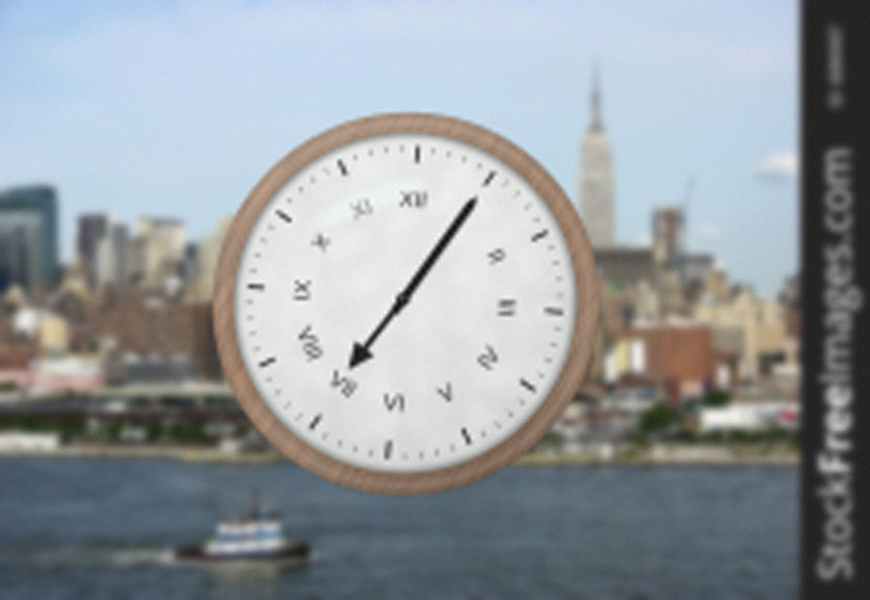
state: 7:05
